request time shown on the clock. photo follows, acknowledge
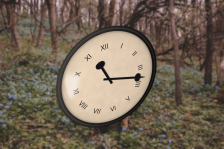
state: 11:18
